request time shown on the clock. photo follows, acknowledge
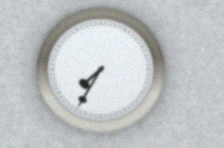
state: 7:35
